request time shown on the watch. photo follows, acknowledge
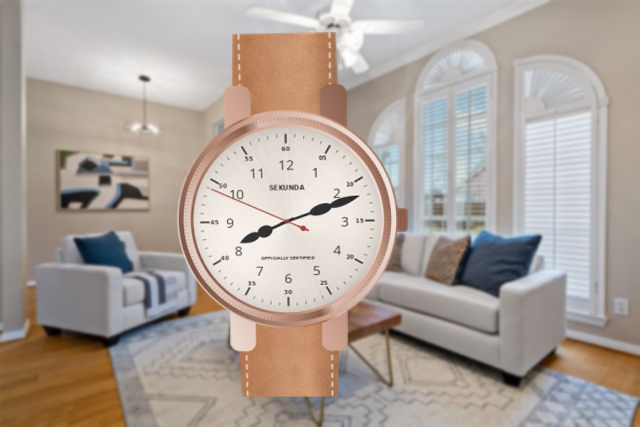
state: 8:11:49
